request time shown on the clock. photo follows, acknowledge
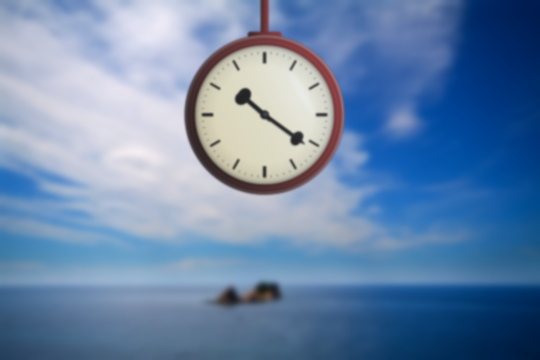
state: 10:21
